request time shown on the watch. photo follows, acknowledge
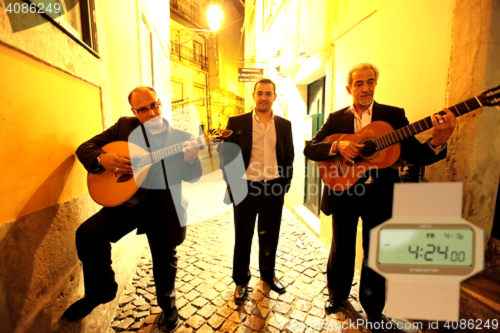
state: 4:24
